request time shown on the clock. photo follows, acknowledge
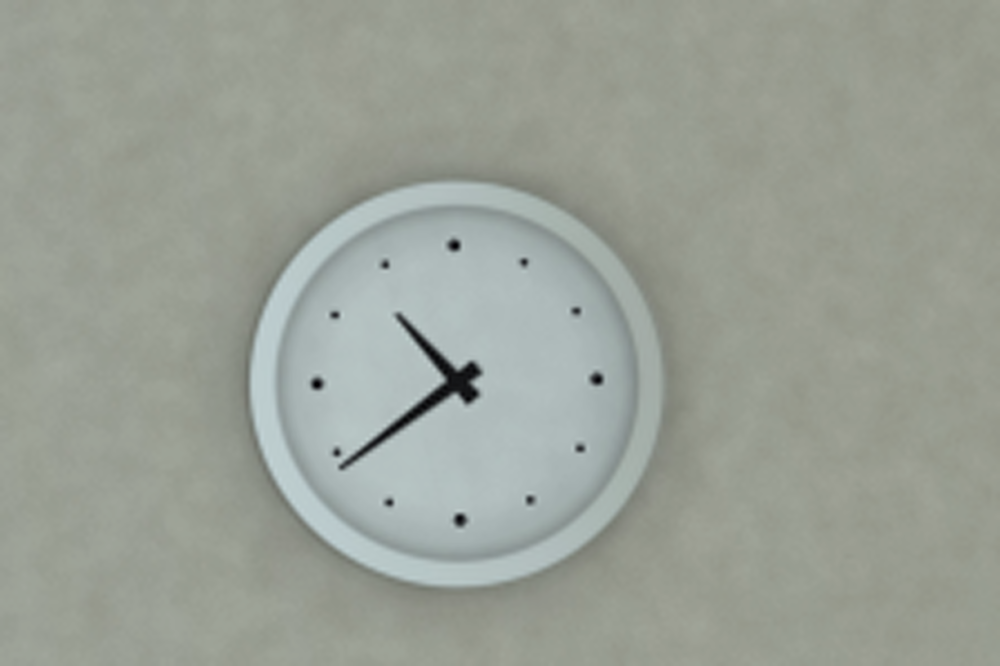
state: 10:39
